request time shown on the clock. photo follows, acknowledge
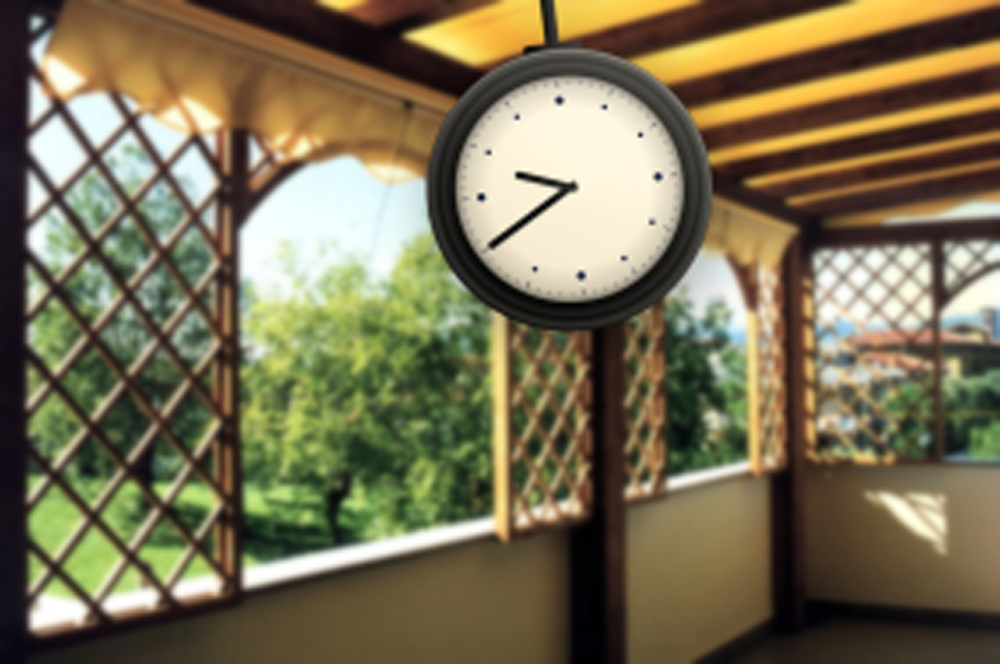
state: 9:40
